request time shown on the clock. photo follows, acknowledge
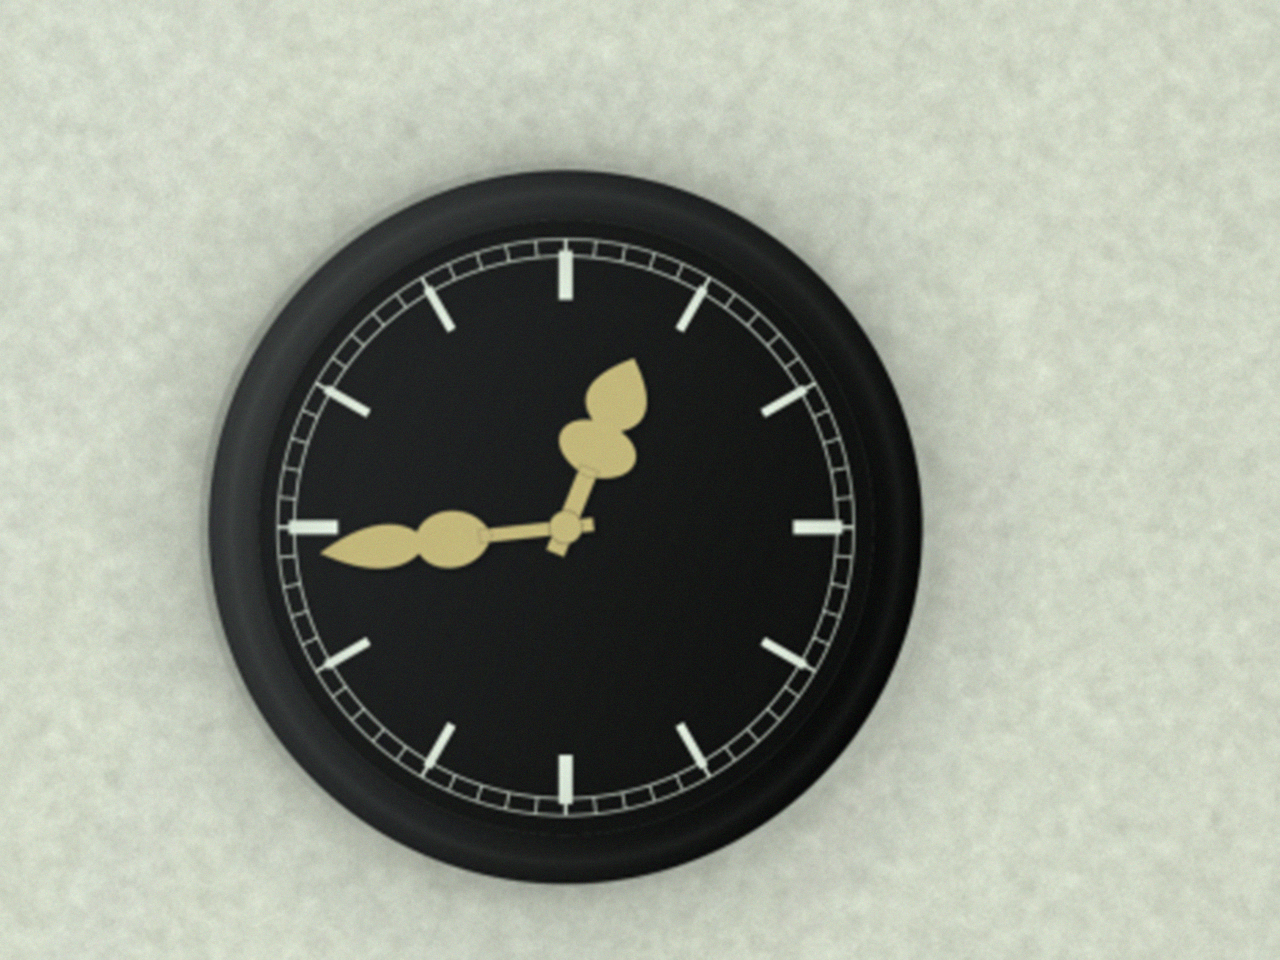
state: 12:44
